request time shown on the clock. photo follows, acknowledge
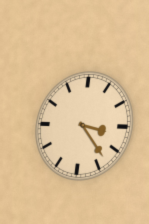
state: 3:23
